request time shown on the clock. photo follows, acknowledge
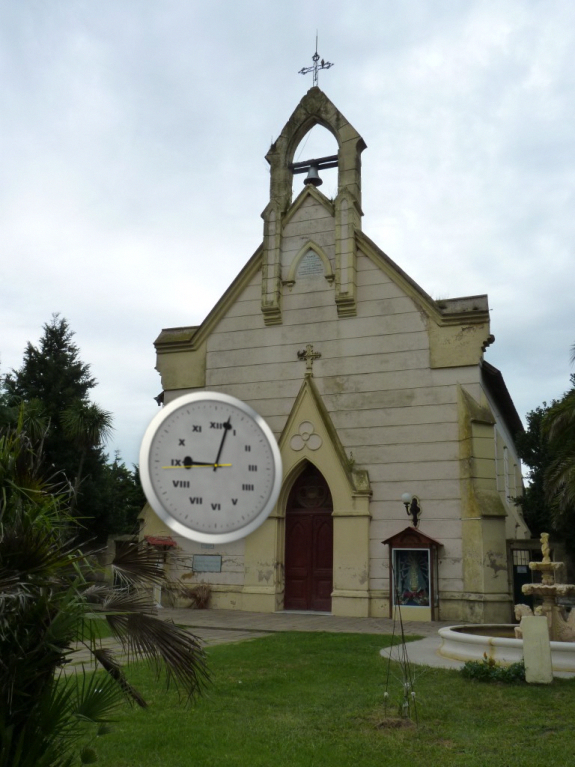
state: 9:02:44
